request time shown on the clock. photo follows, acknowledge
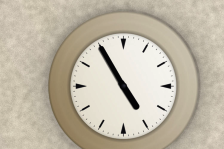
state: 4:55
